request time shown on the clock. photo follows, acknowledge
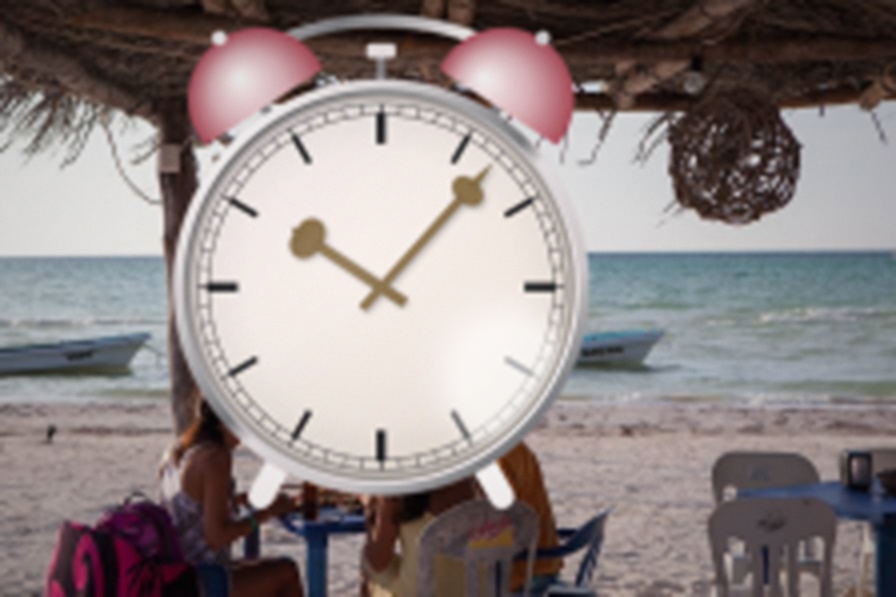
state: 10:07
